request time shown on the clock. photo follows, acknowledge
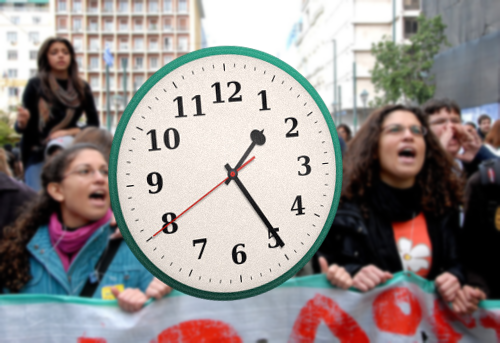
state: 1:24:40
